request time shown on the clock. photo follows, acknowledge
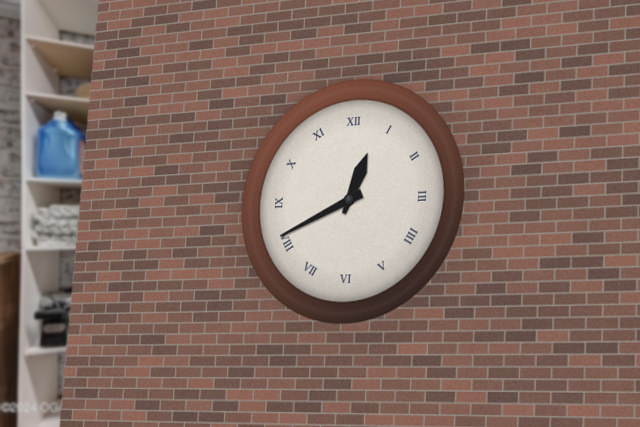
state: 12:41
